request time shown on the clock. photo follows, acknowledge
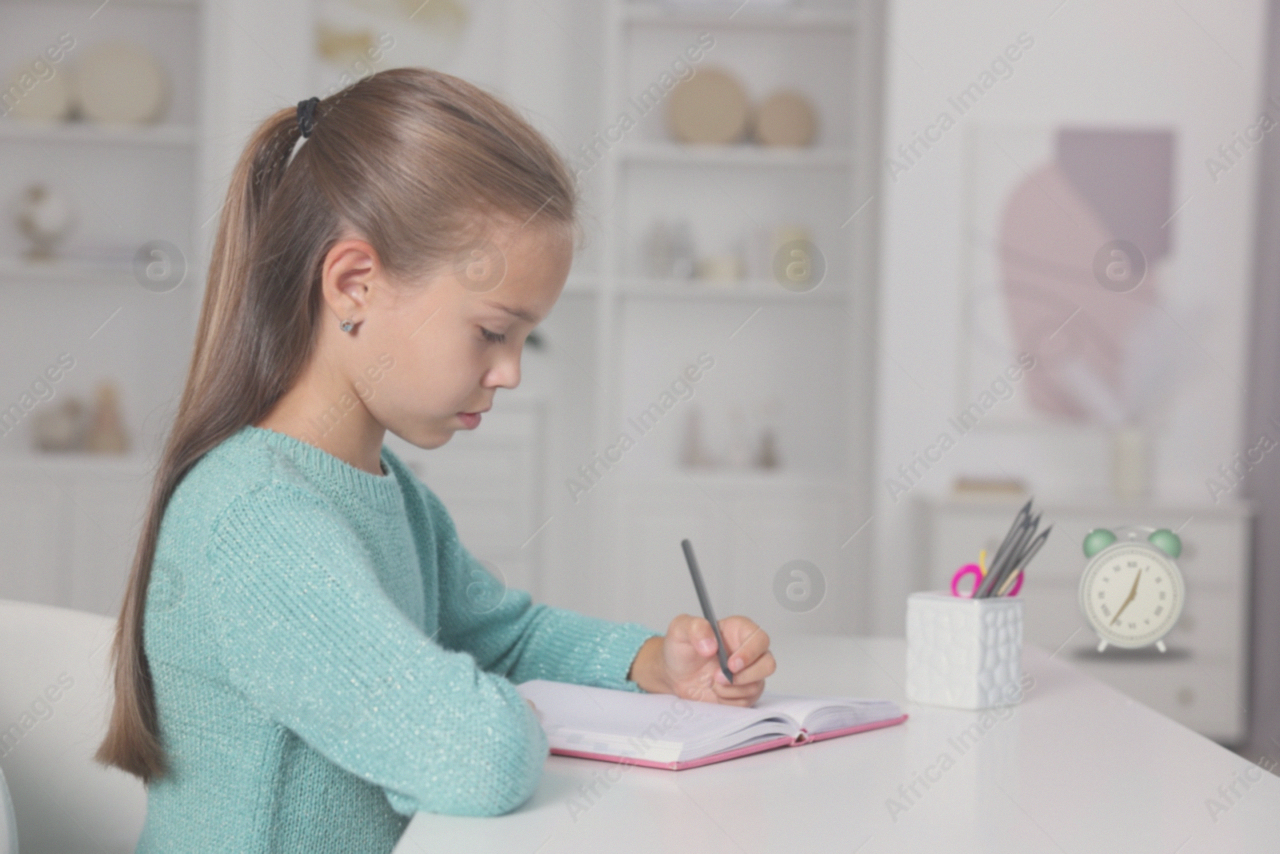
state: 12:36
